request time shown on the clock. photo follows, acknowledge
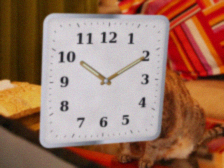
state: 10:10
